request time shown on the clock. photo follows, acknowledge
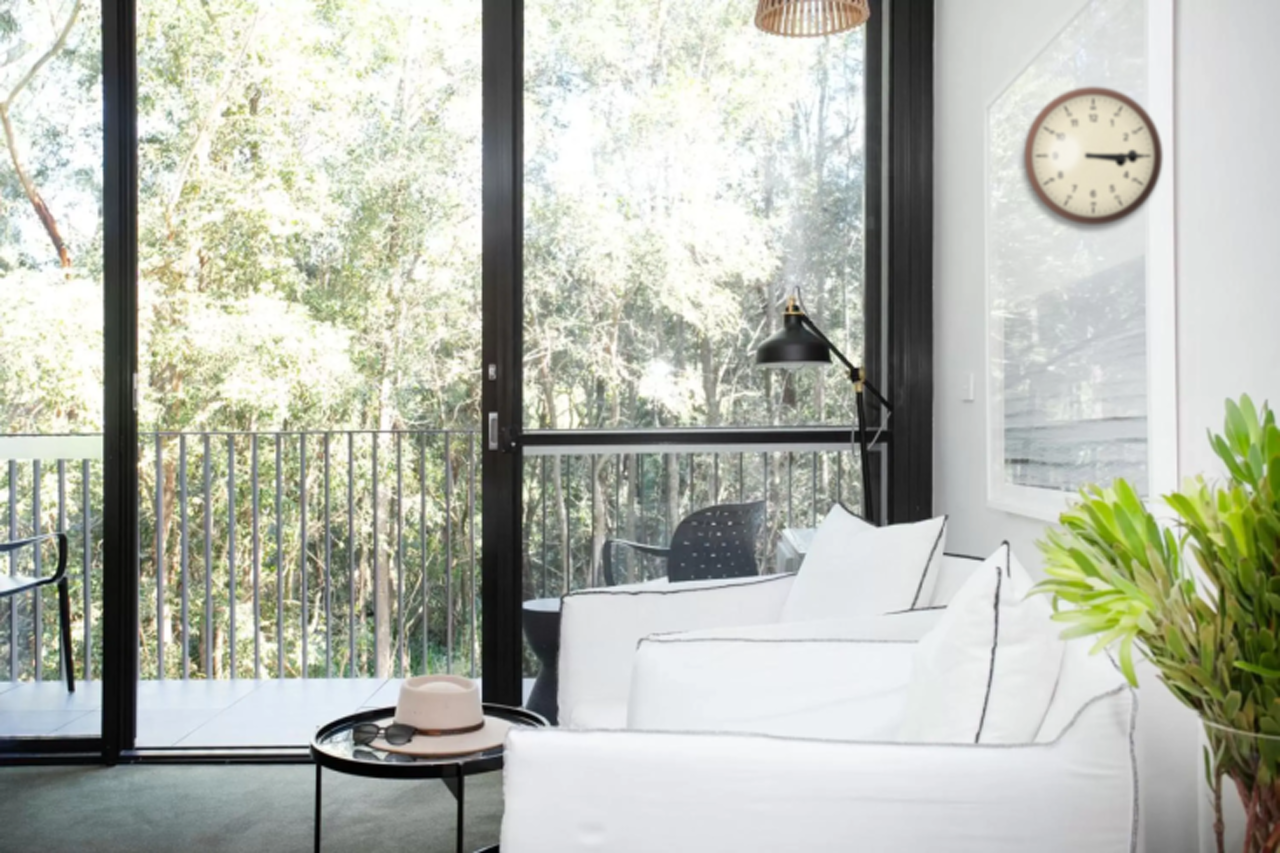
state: 3:15
